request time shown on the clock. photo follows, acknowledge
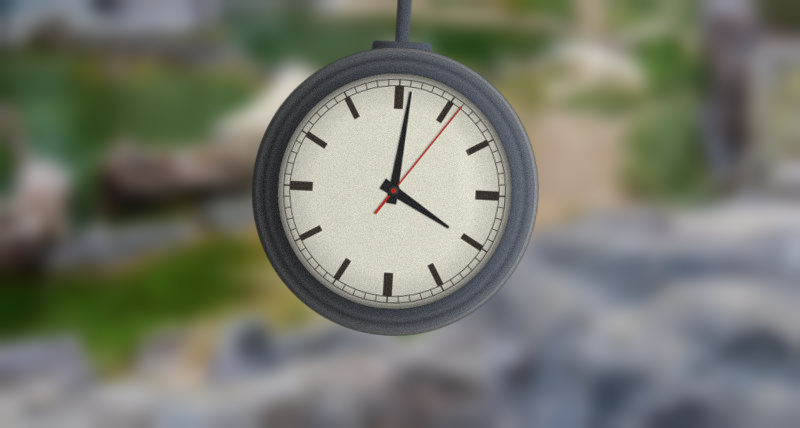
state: 4:01:06
